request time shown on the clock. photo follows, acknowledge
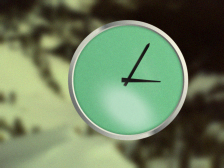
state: 3:05
